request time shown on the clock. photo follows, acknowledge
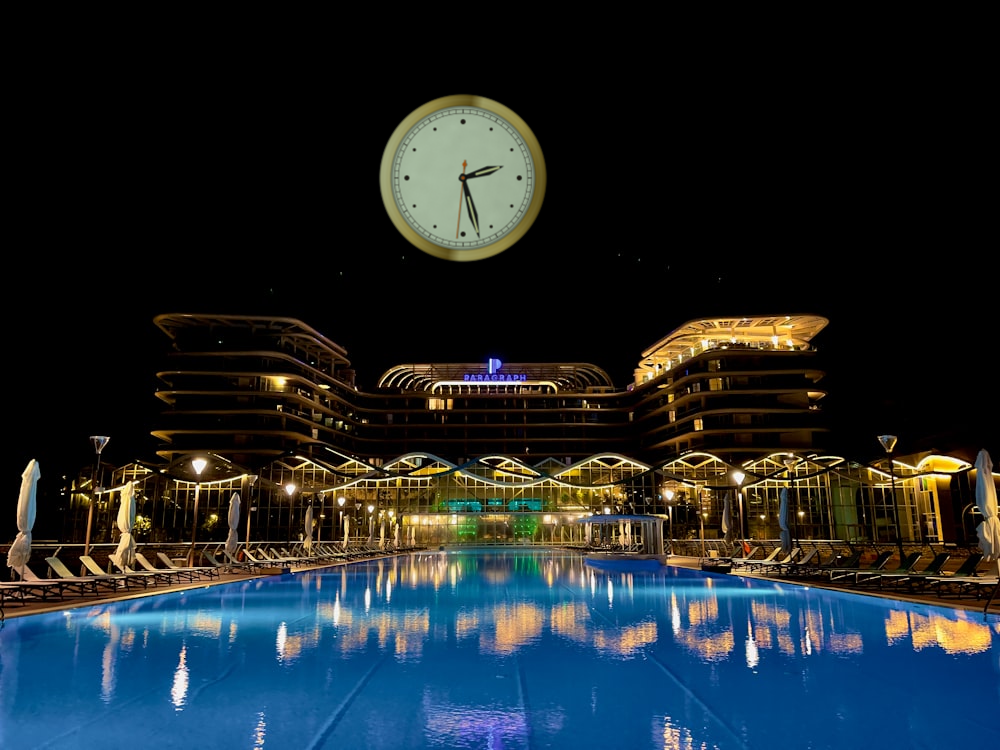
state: 2:27:31
